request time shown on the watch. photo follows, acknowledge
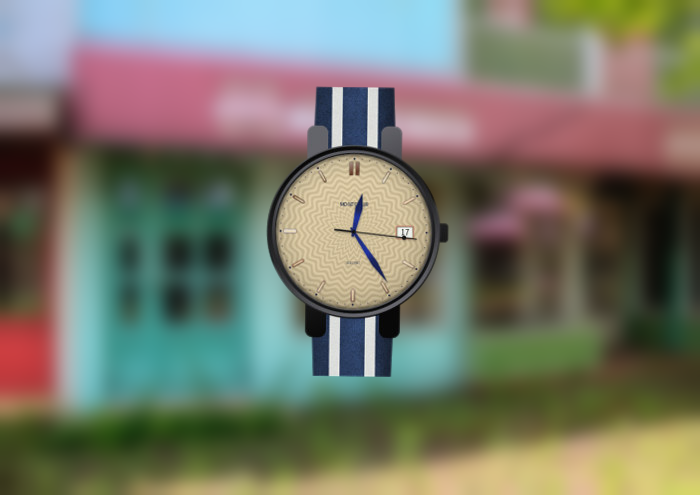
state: 12:24:16
